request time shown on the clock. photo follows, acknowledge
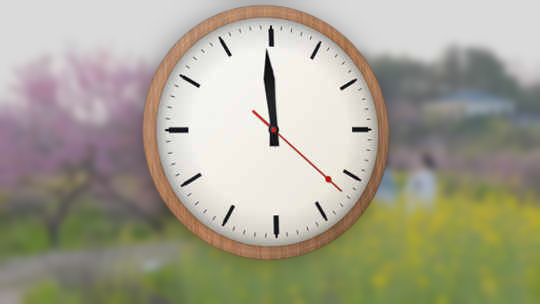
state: 11:59:22
